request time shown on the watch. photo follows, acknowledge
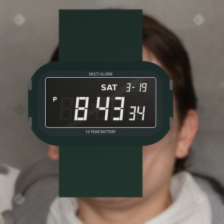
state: 8:43:34
